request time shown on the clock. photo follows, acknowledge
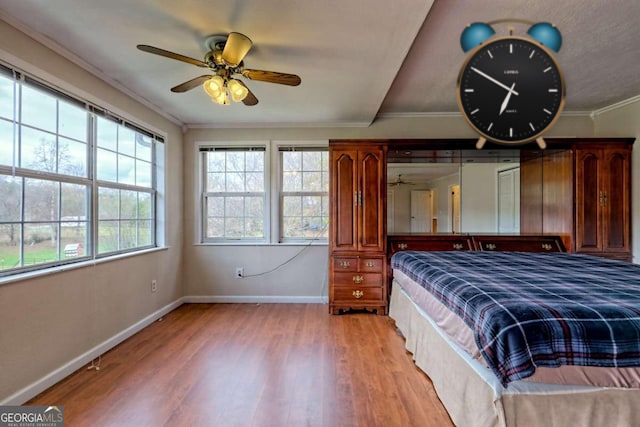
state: 6:50
